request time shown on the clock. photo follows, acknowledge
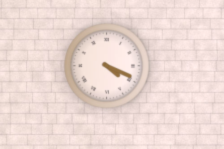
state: 4:19
